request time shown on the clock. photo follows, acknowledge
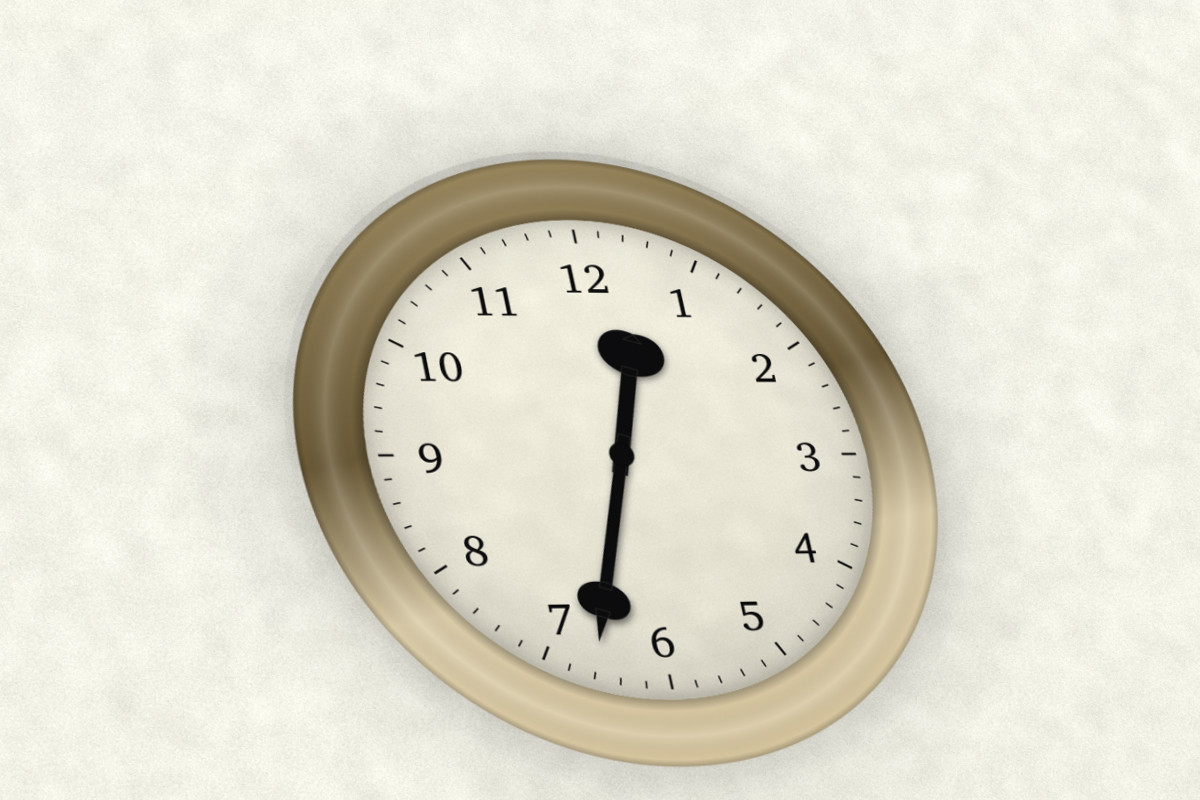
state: 12:33
